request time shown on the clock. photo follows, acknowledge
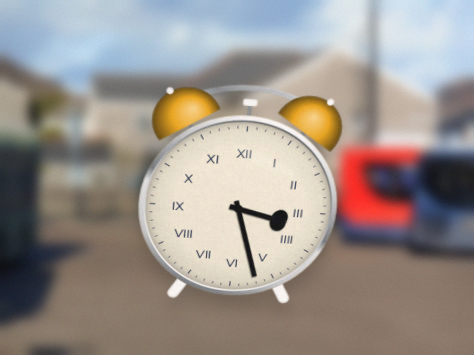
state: 3:27
